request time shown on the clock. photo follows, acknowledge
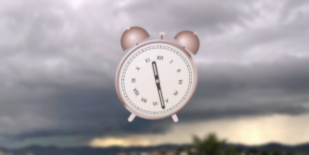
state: 11:27
